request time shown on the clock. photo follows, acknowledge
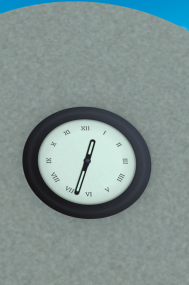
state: 12:33
